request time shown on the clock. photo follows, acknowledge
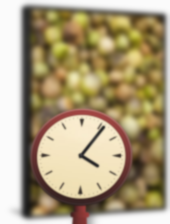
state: 4:06
